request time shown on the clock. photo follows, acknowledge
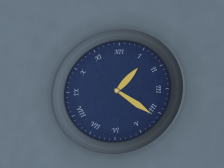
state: 1:21
